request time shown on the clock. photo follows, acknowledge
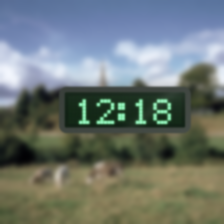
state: 12:18
